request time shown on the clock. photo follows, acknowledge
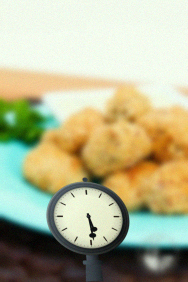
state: 5:29
